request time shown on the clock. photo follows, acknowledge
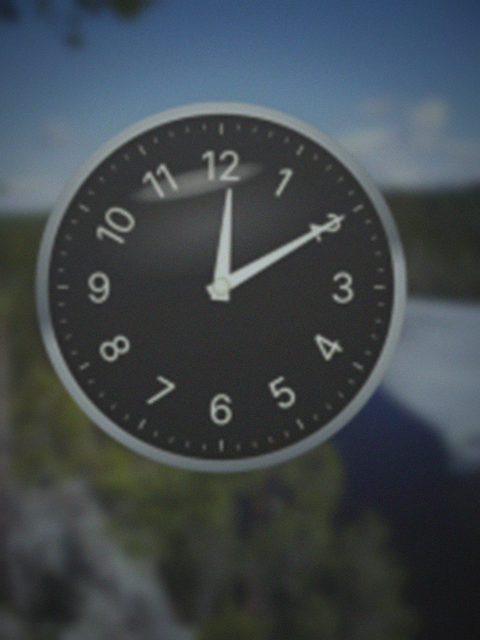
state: 12:10
